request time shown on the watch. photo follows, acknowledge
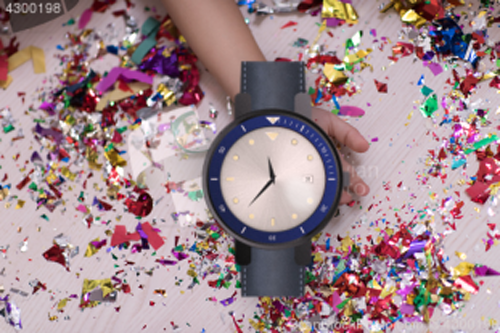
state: 11:37
